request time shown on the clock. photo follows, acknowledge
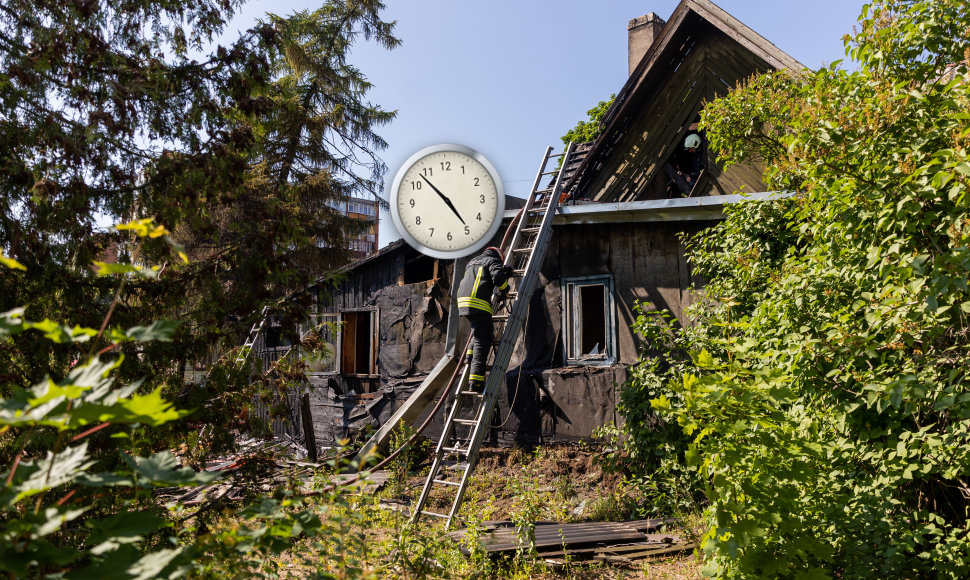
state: 4:53
